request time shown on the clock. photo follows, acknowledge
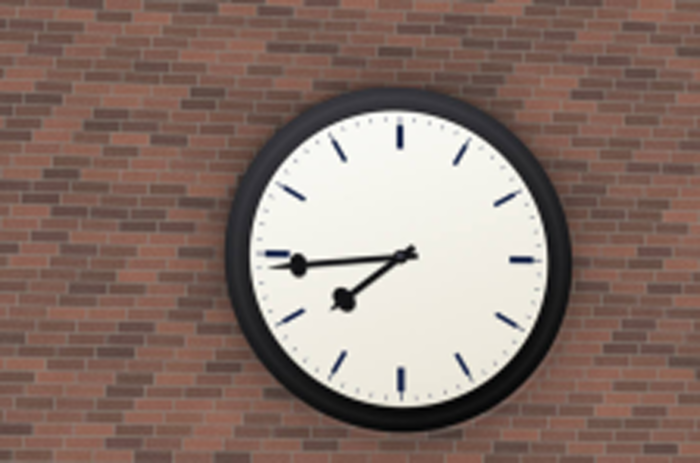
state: 7:44
